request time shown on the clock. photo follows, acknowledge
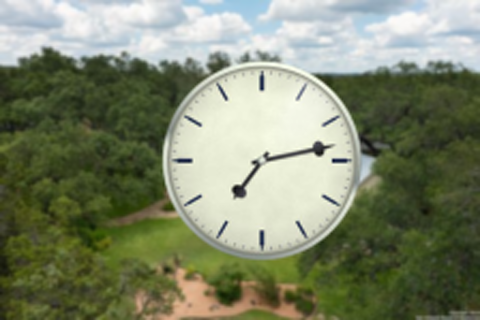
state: 7:13
